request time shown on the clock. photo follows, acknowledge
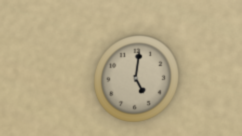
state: 5:01
